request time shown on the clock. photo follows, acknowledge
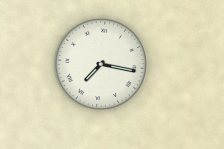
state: 7:16
